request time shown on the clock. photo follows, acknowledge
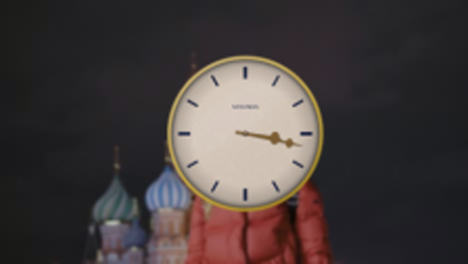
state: 3:17
